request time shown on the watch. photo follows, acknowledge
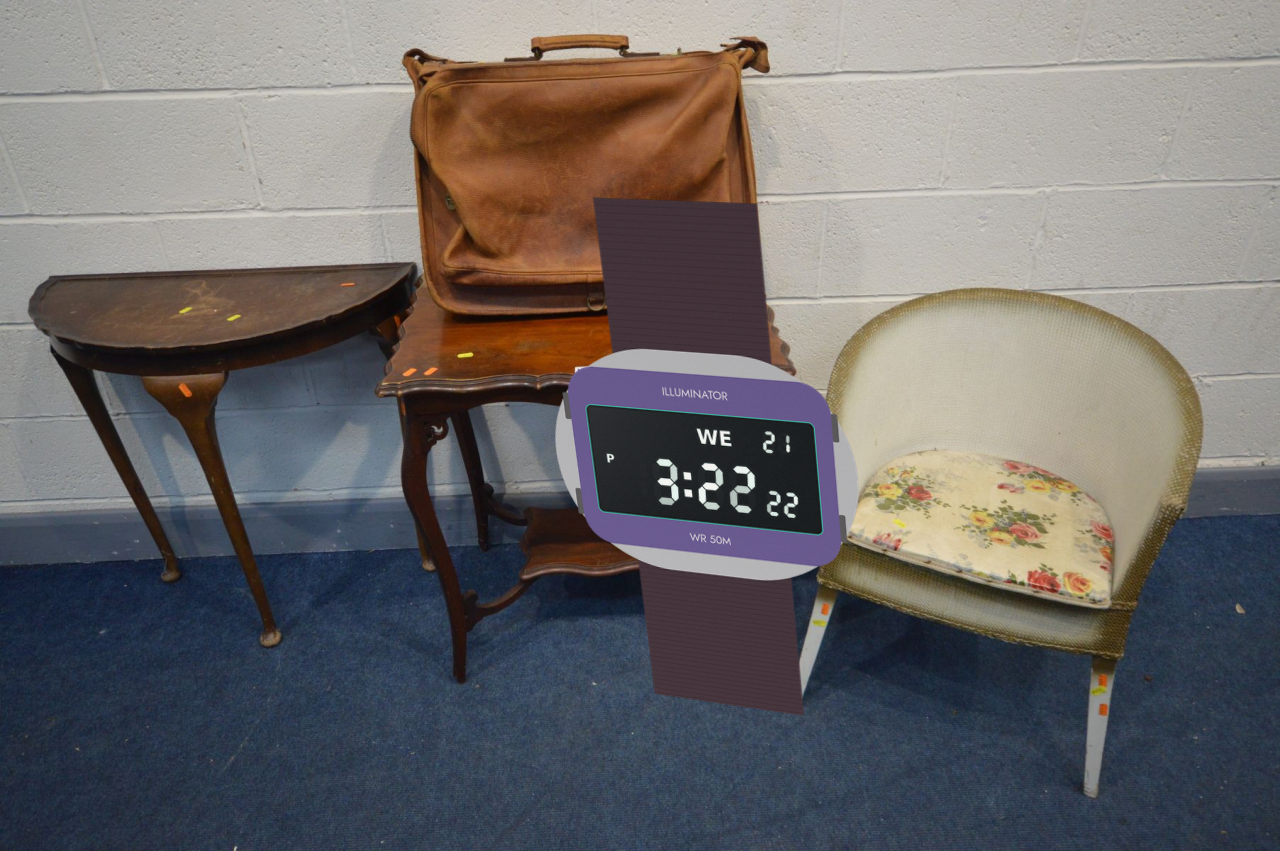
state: 3:22:22
